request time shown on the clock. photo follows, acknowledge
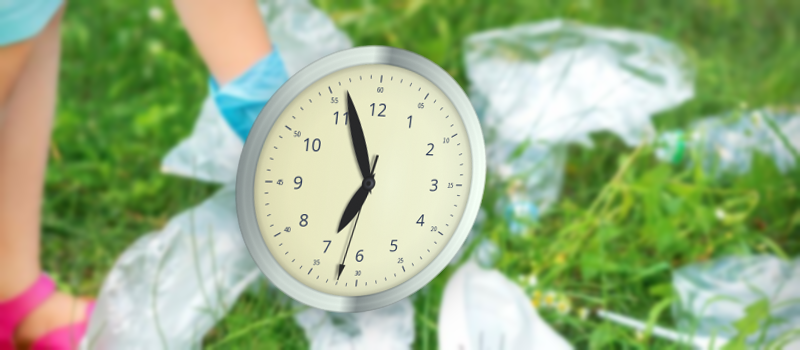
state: 6:56:32
